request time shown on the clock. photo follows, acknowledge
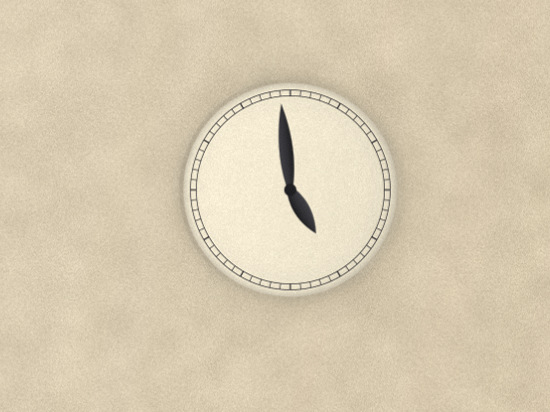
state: 4:59
